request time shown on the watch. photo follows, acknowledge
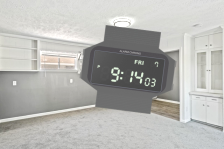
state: 9:14:03
